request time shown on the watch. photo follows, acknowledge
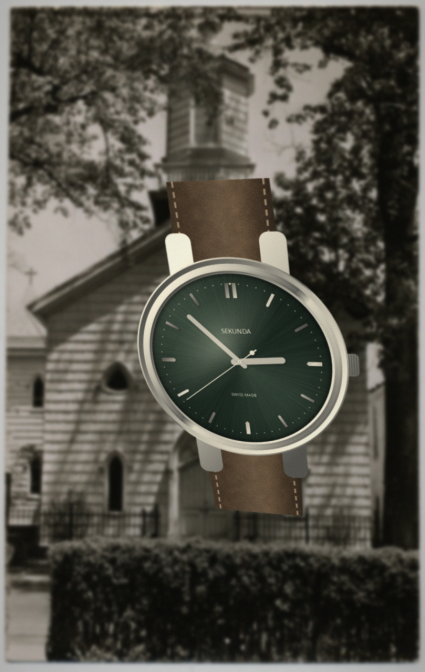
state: 2:52:39
